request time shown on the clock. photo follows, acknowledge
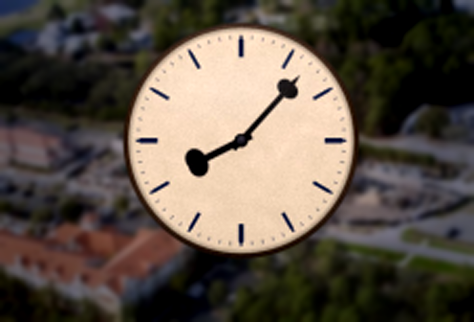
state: 8:07
